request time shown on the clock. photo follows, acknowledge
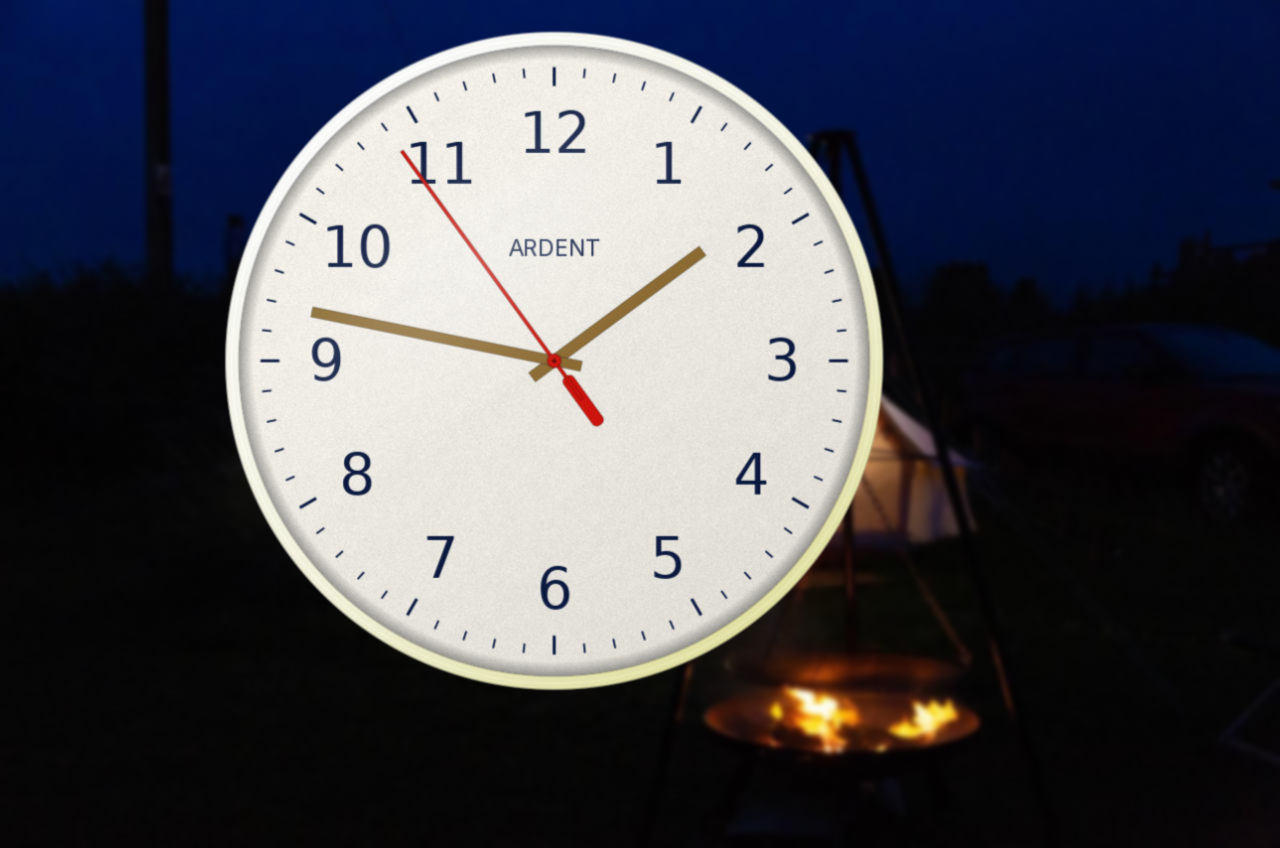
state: 1:46:54
